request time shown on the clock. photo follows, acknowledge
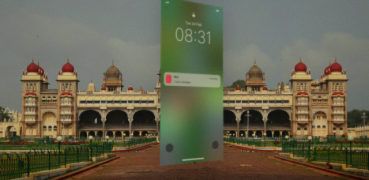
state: 8:31
